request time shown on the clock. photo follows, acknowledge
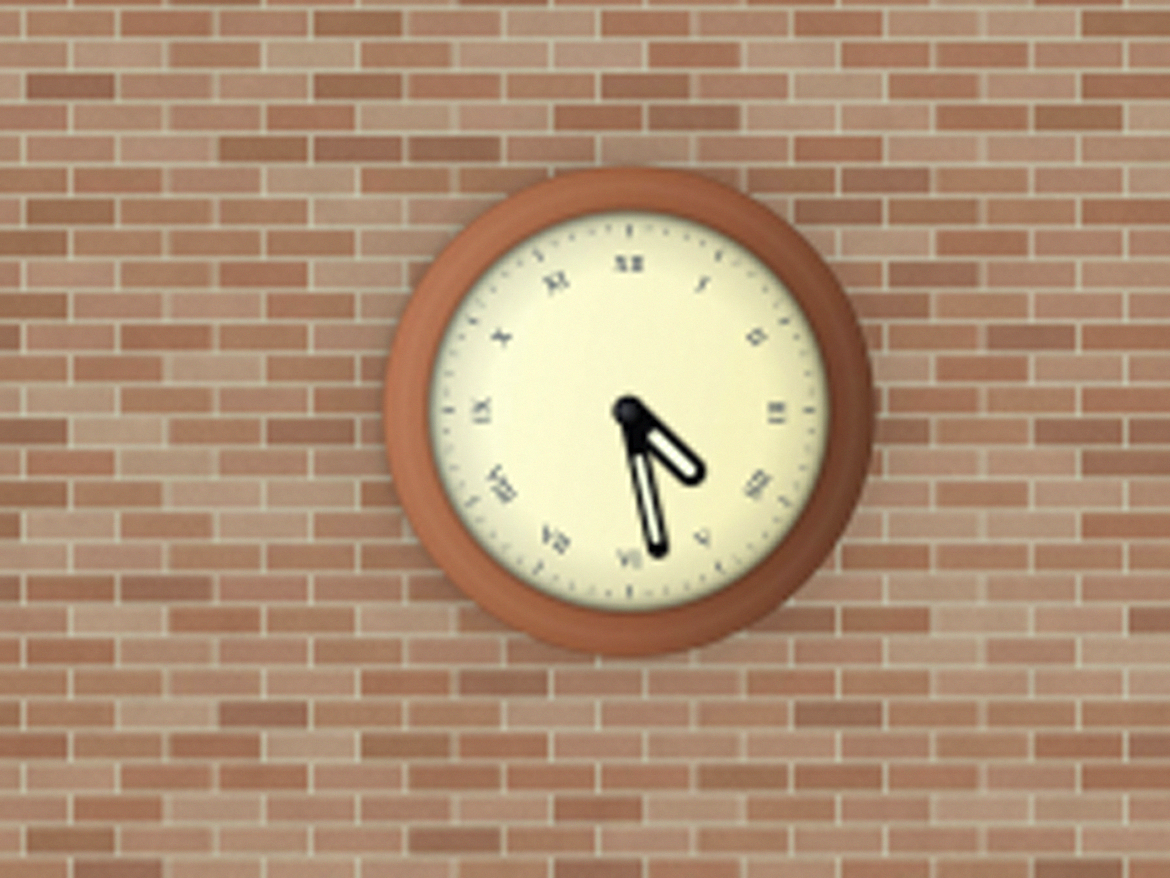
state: 4:28
